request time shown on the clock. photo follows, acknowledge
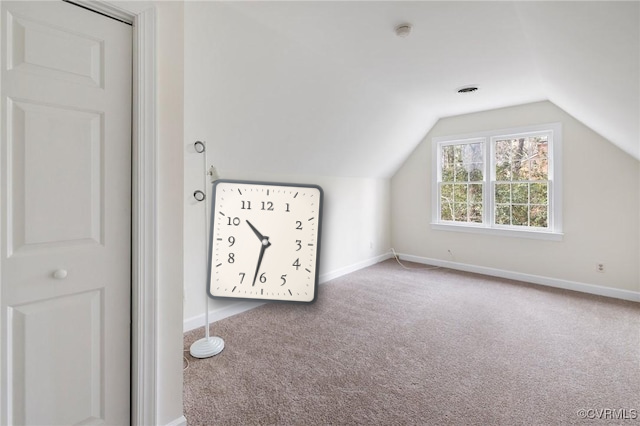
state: 10:32
